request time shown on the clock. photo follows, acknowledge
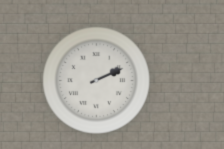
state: 2:11
